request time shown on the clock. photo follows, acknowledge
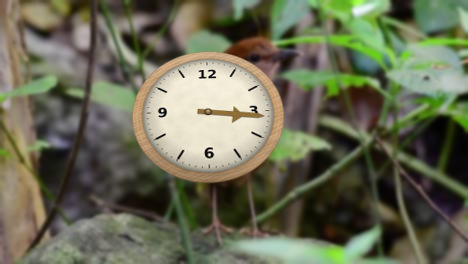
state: 3:16
